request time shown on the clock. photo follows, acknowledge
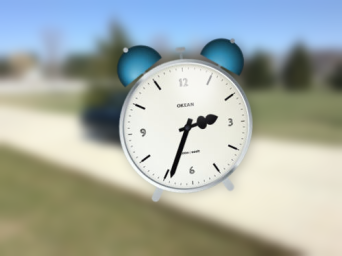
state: 2:34
